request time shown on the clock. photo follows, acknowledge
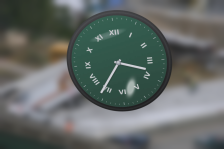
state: 3:36
